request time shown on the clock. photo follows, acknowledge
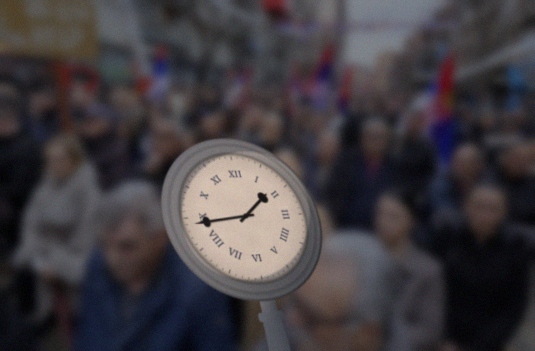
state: 1:44
